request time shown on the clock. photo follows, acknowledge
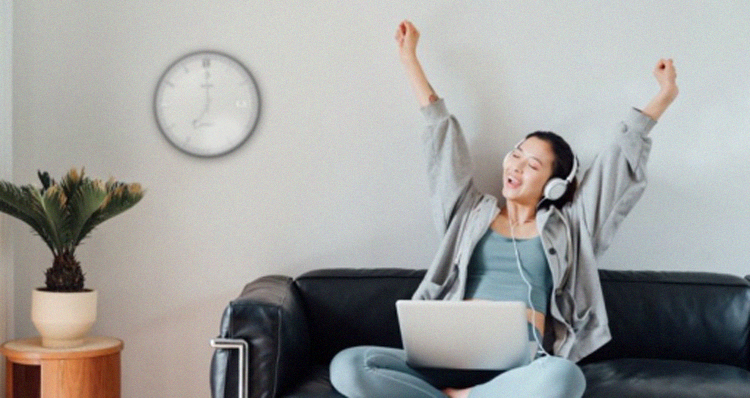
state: 7:00
